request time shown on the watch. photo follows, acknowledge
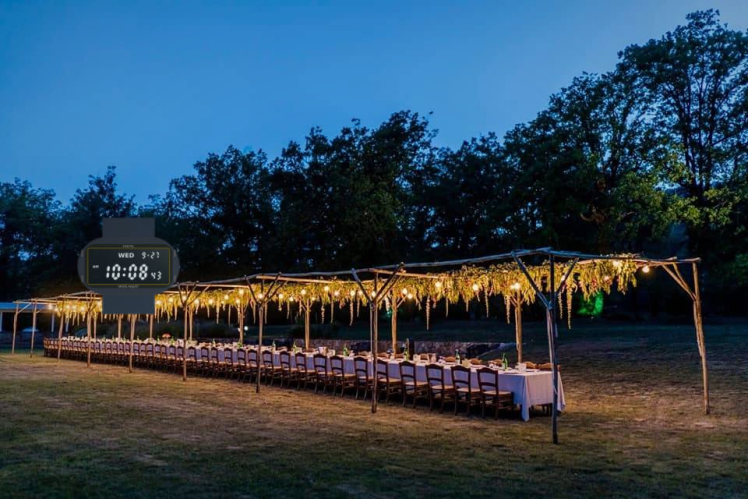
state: 10:08:43
